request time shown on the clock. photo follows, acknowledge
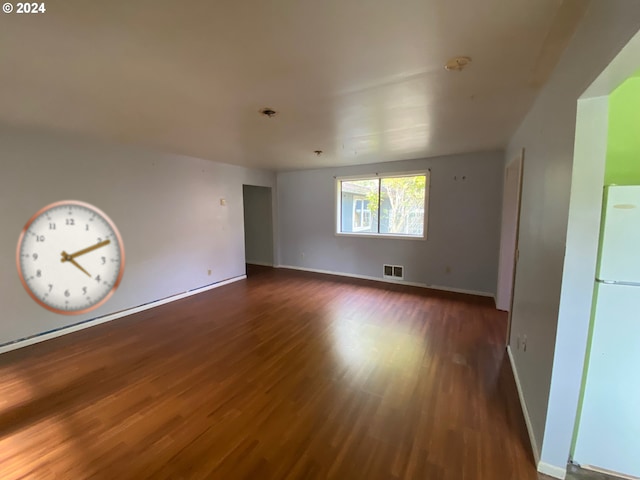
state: 4:11
